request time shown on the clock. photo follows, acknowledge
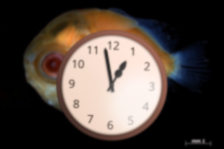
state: 12:58
